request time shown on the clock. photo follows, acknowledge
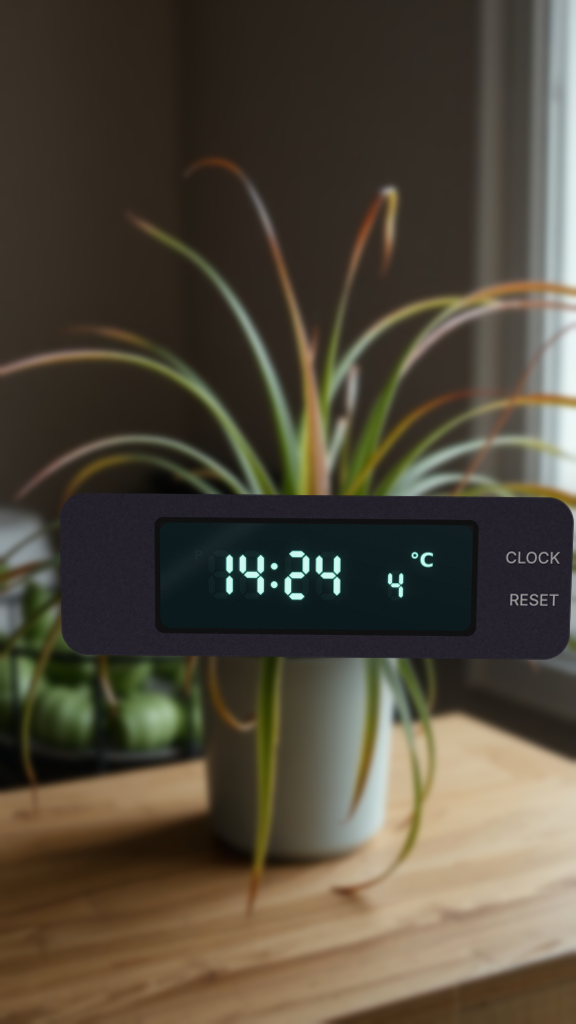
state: 14:24
